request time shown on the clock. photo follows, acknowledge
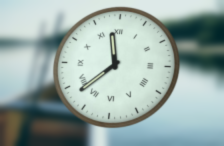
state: 11:38
